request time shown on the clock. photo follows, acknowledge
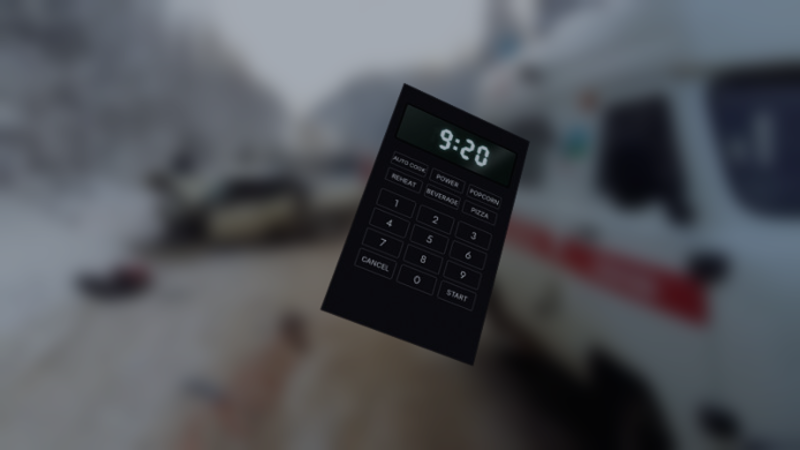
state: 9:20
